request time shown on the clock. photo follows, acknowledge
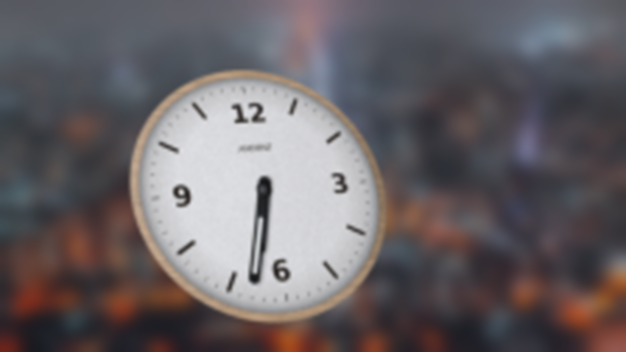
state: 6:33
